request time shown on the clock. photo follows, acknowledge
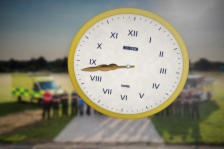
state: 8:43
